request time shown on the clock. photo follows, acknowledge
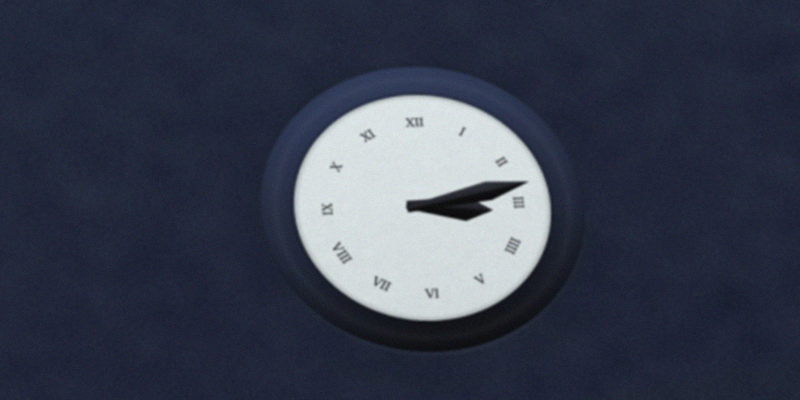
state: 3:13
